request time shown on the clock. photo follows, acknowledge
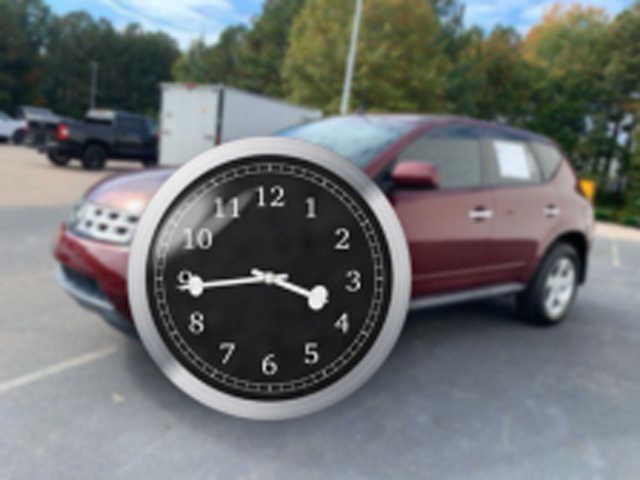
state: 3:44
